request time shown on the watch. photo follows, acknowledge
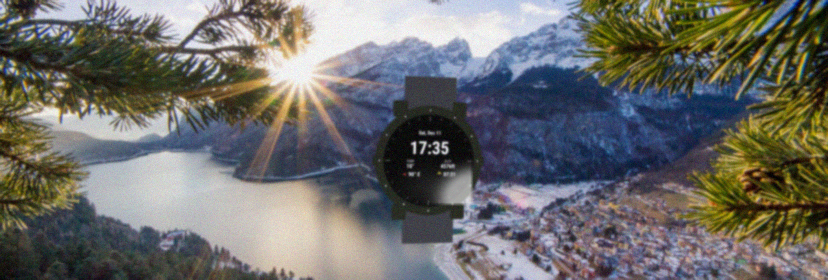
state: 17:35
